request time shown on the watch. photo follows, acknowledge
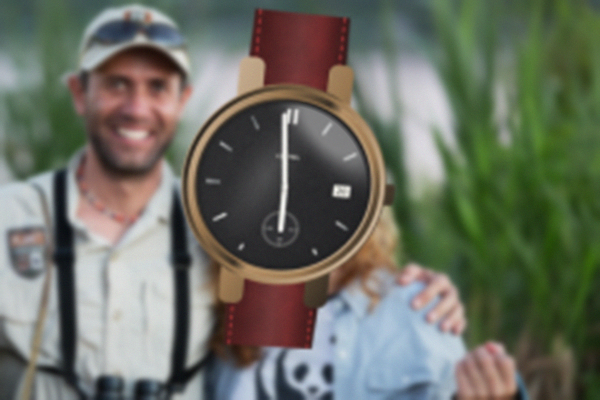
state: 5:59
